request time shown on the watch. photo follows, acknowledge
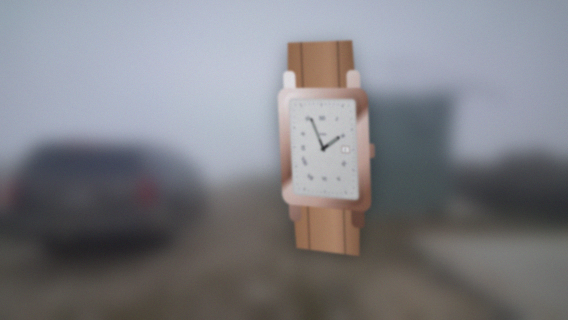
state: 1:56
